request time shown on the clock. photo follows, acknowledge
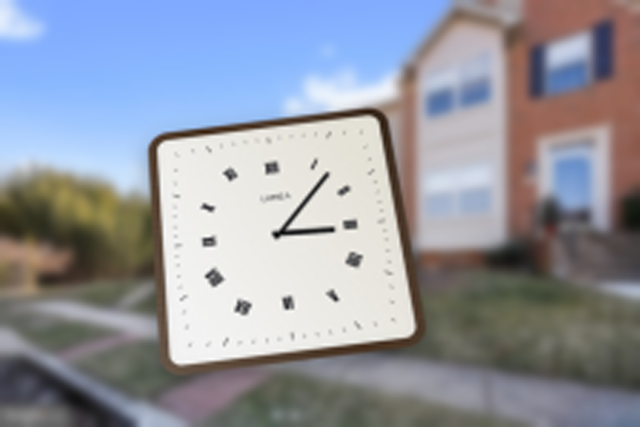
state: 3:07
